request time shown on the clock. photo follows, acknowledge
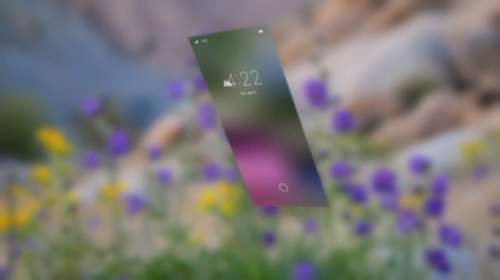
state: 4:22
